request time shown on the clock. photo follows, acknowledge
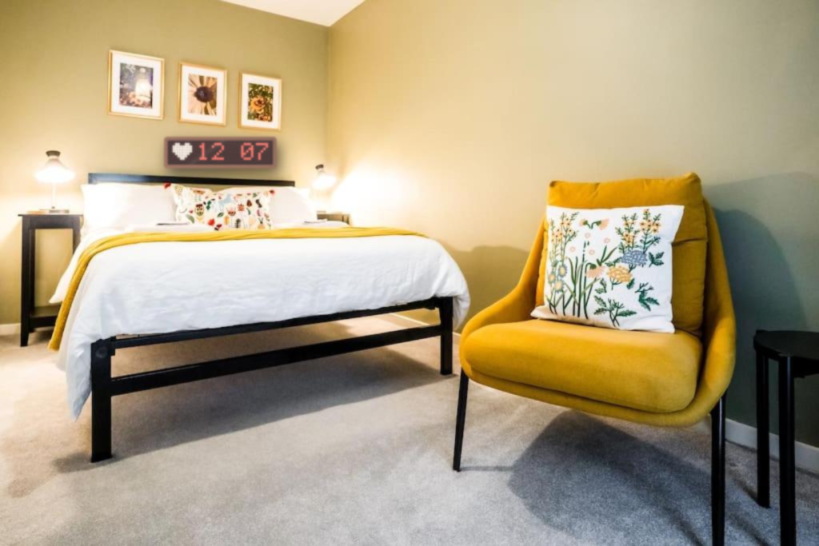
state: 12:07
